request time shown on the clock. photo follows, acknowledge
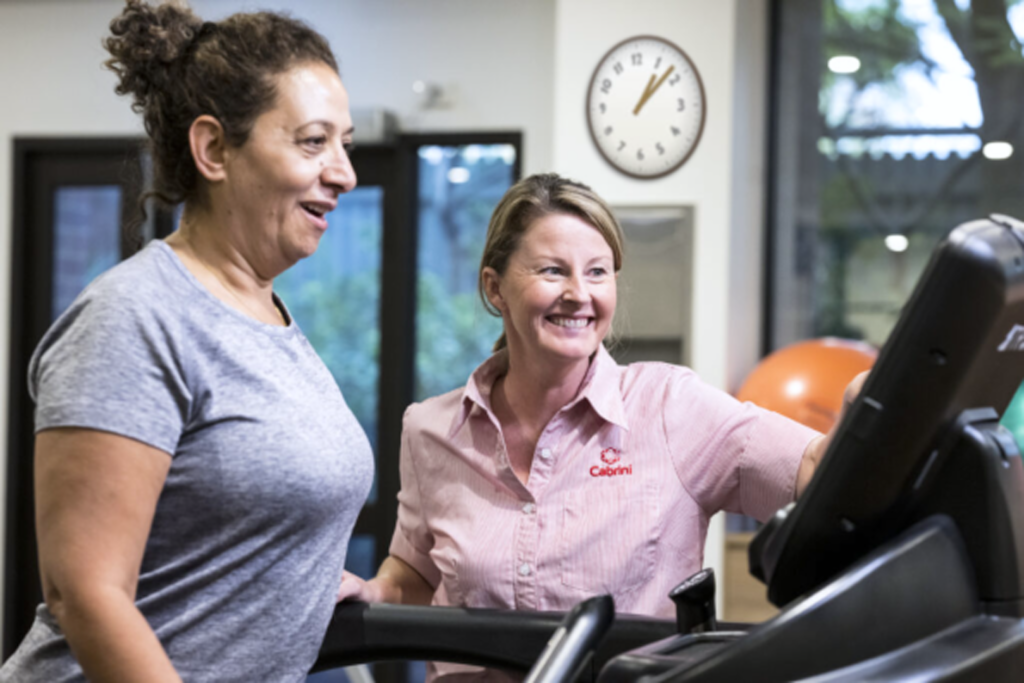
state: 1:08
